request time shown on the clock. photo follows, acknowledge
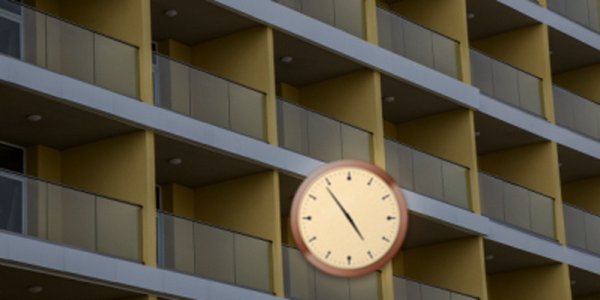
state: 4:54
